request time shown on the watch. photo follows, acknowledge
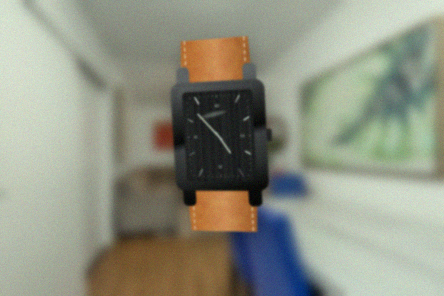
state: 4:53
